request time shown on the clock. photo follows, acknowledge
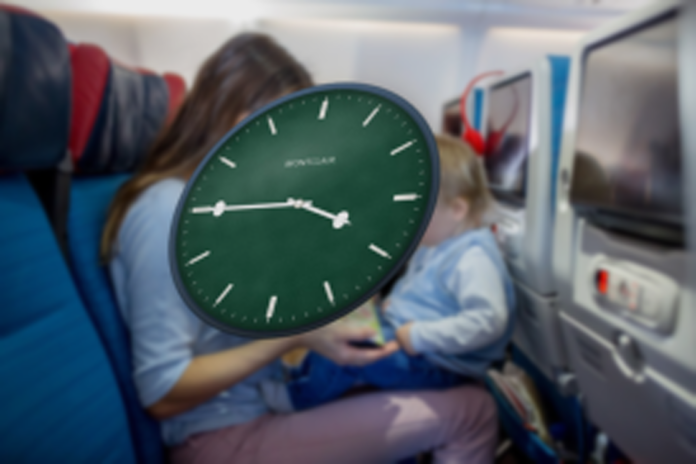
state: 3:45
